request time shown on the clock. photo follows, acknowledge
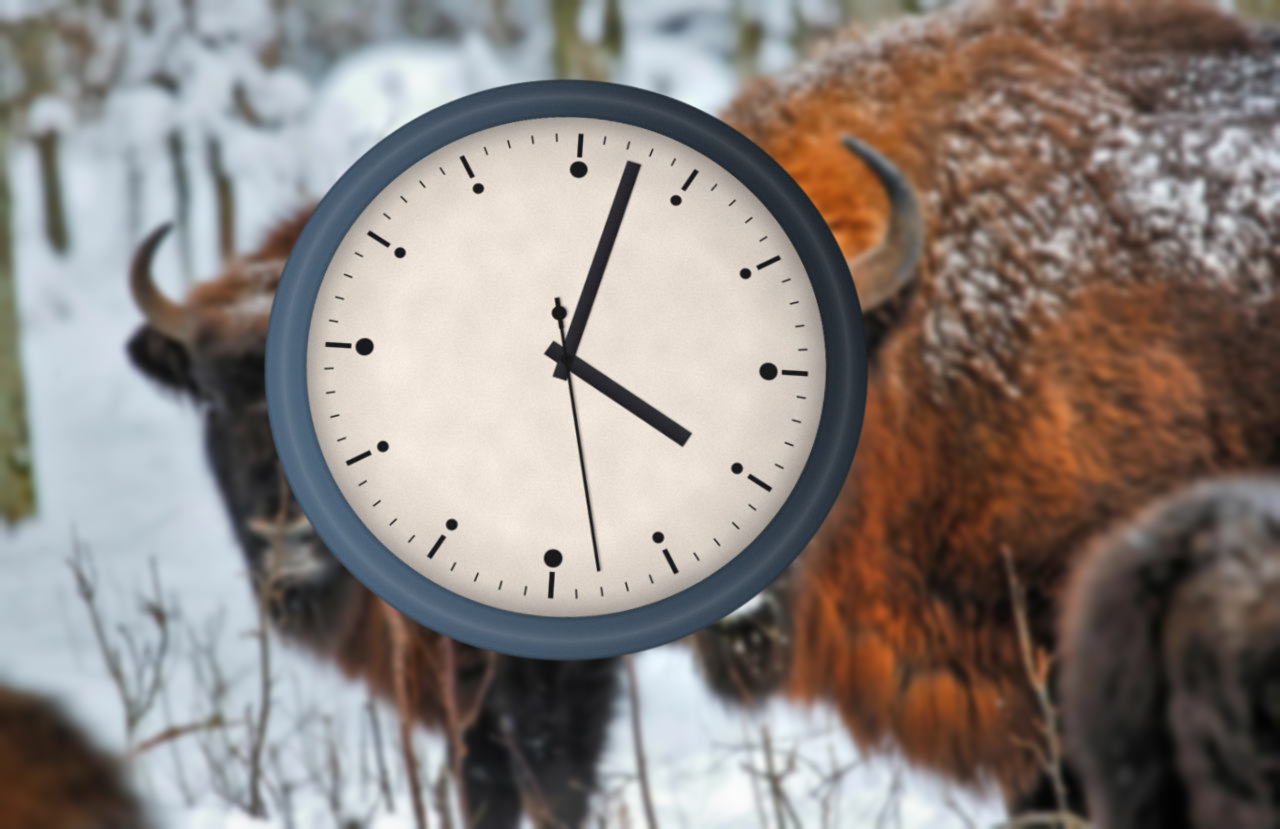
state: 4:02:28
